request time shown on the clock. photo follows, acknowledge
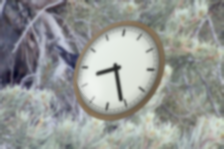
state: 8:26
